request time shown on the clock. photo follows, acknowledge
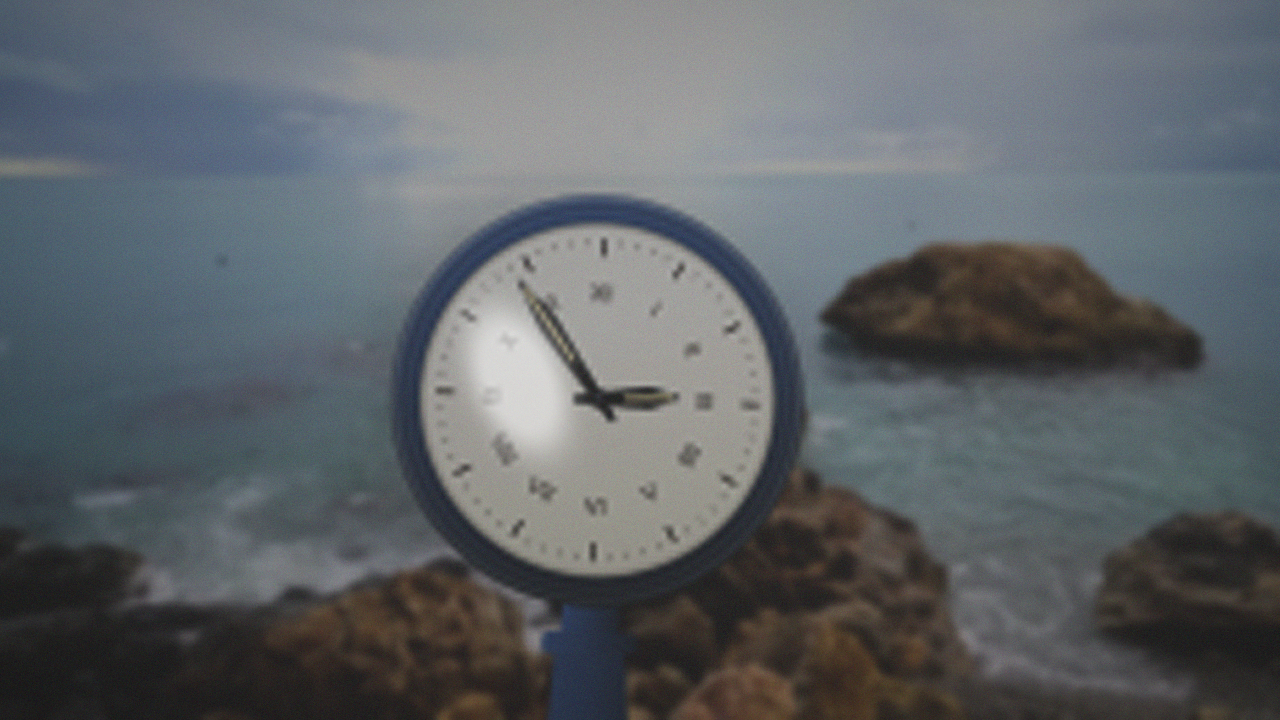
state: 2:54
